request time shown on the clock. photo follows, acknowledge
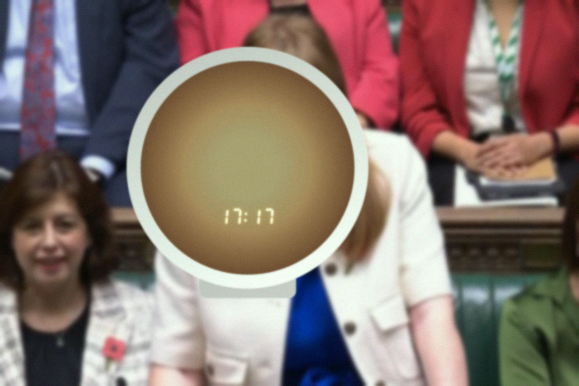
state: 17:17
